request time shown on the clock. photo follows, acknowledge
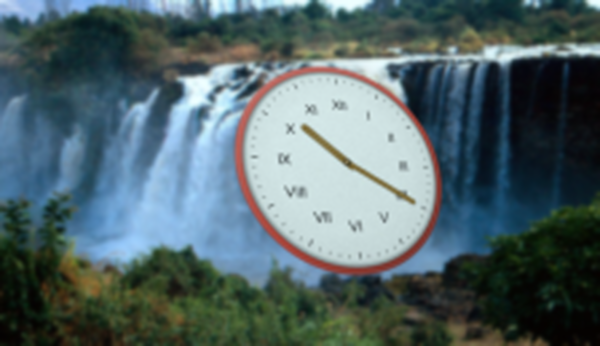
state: 10:20
